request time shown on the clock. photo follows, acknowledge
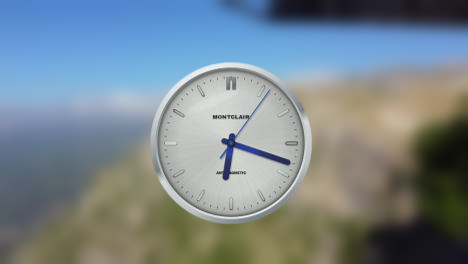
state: 6:18:06
